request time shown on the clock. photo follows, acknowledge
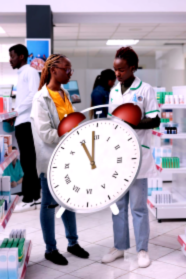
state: 10:59
